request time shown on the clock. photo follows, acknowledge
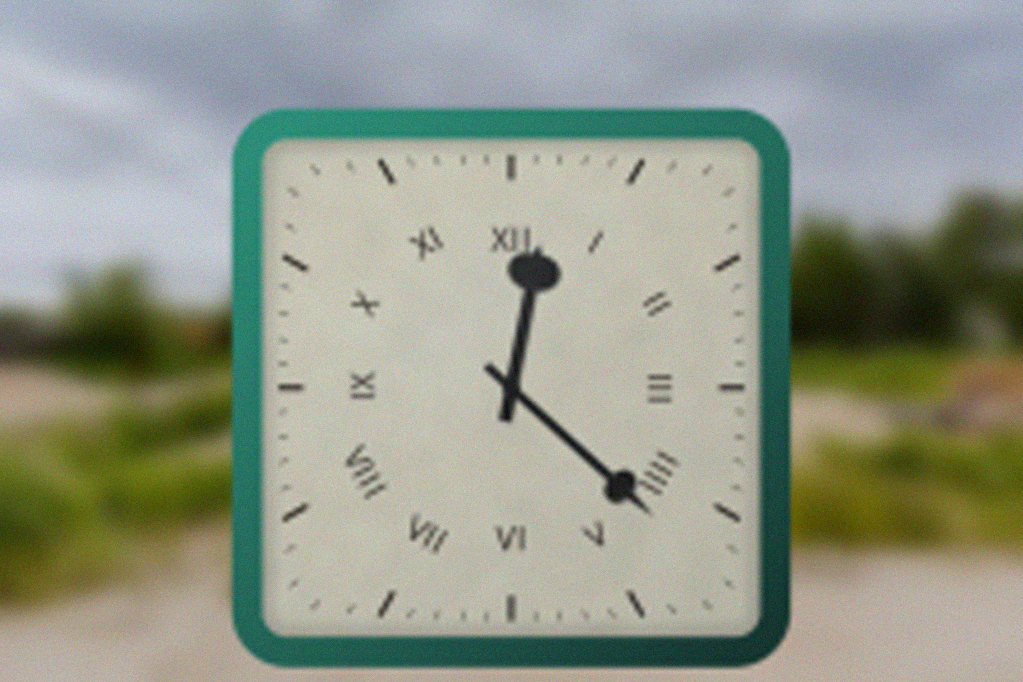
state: 12:22
